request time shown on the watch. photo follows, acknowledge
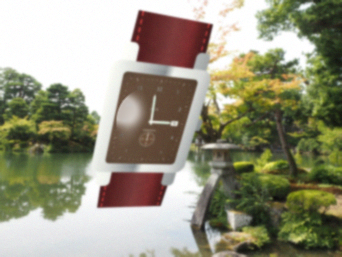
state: 2:59
